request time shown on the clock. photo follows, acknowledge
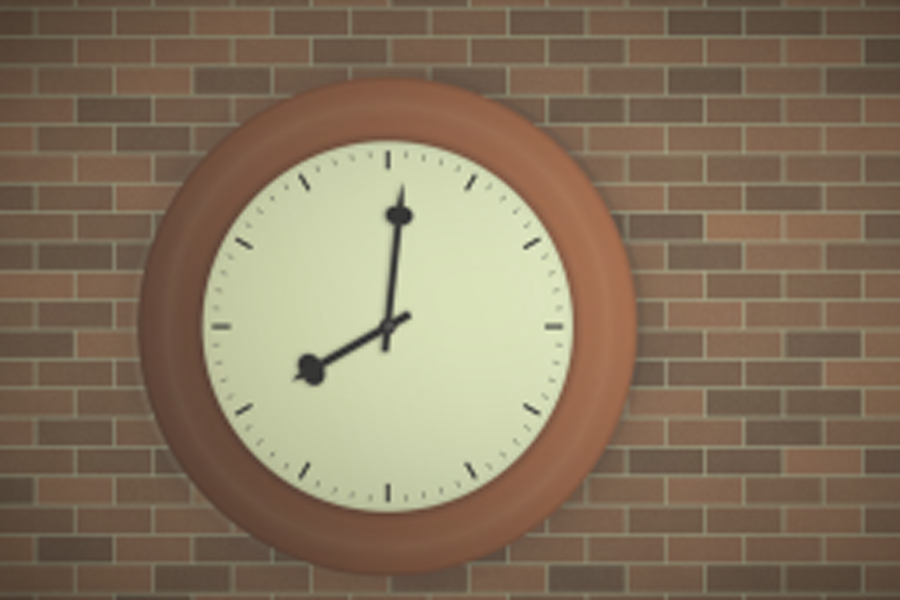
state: 8:01
